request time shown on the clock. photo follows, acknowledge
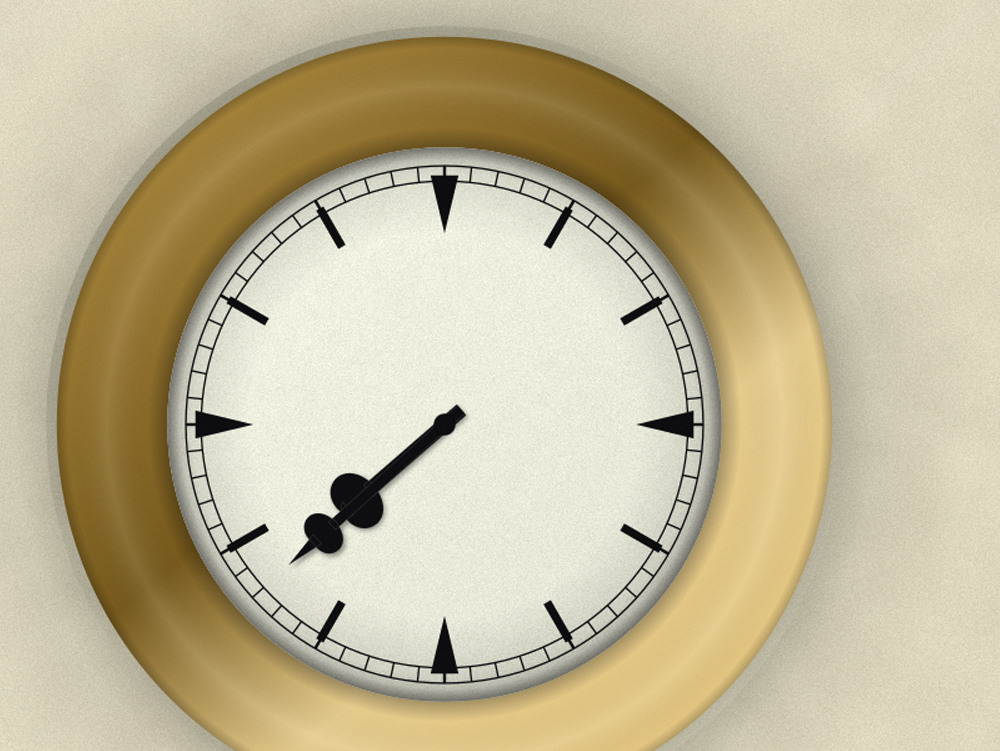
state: 7:38
